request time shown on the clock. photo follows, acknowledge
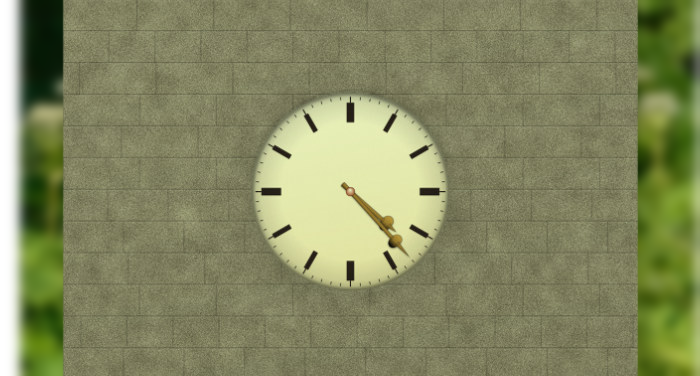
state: 4:23
